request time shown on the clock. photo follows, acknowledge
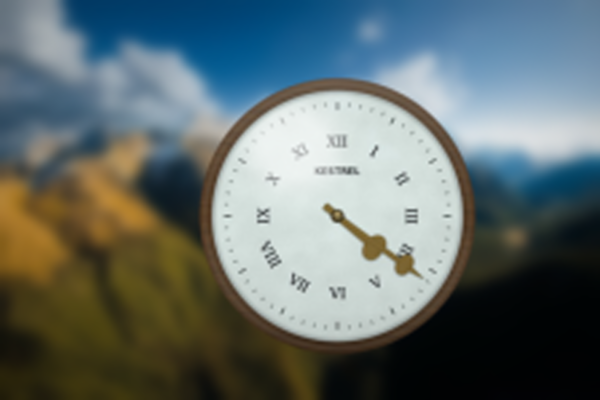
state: 4:21
